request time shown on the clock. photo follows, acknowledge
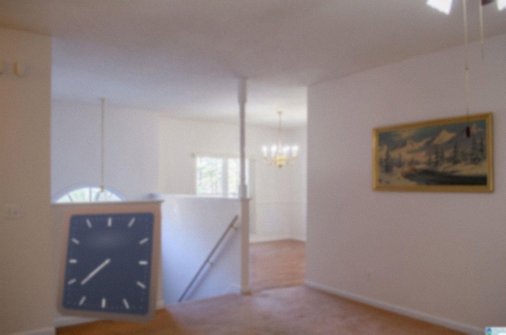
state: 7:38
